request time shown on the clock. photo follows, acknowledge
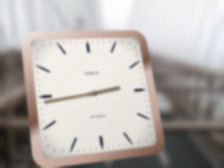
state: 2:44
